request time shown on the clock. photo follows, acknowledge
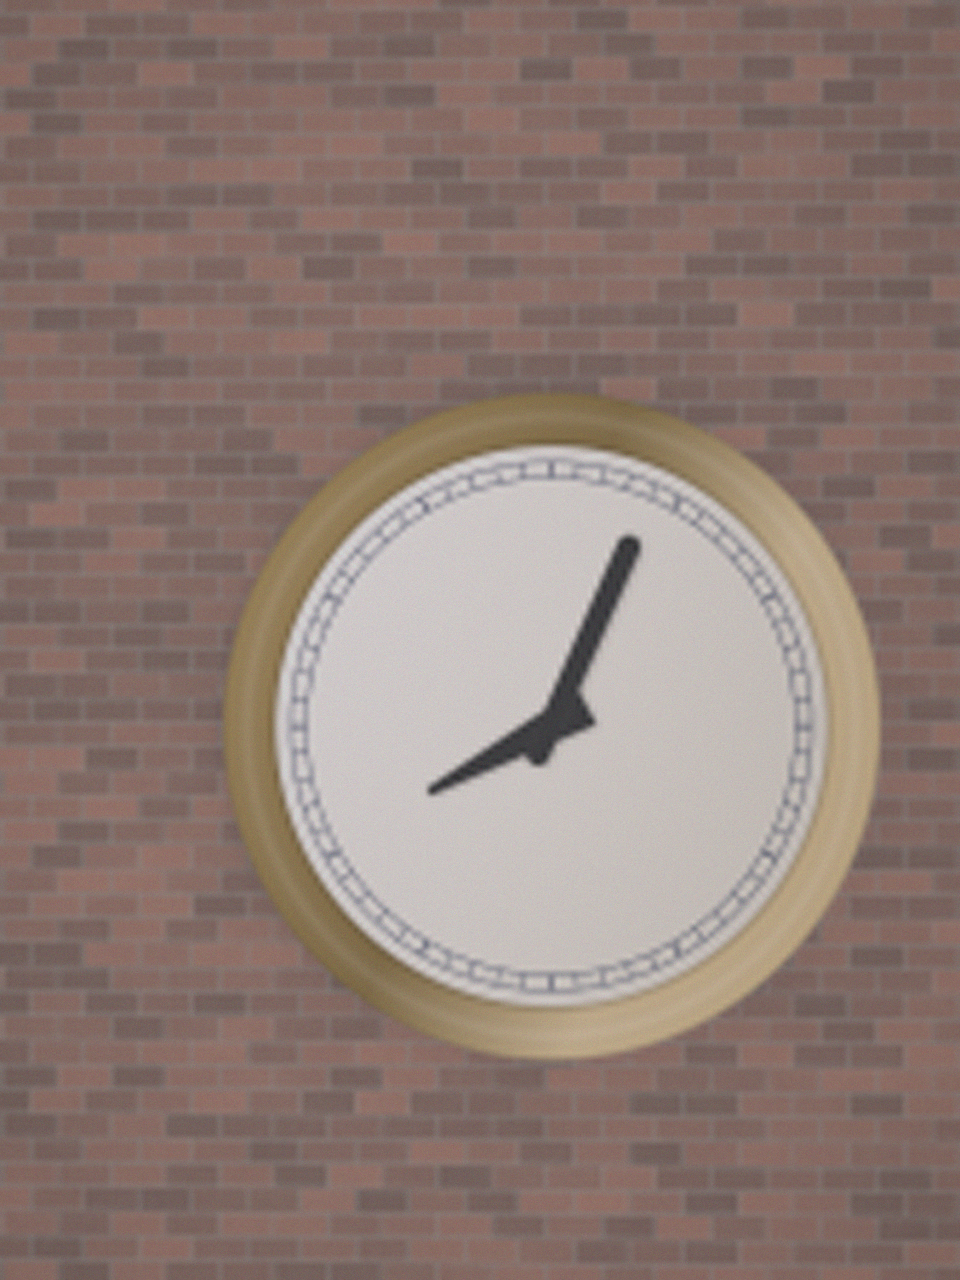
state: 8:04
